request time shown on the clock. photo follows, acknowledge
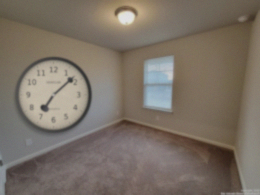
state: 7:08
